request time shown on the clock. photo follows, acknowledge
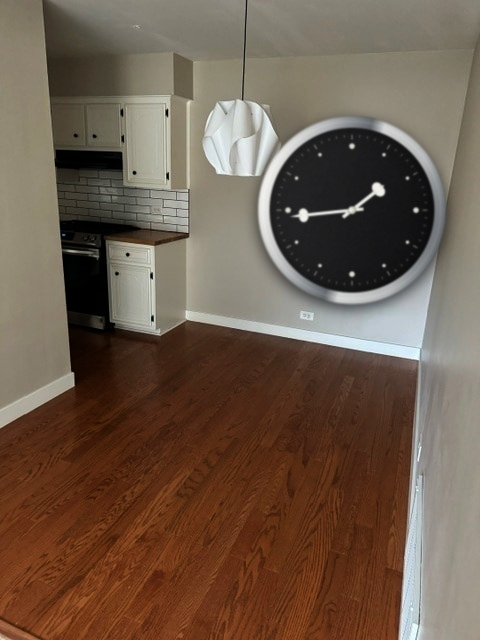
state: 1:44
